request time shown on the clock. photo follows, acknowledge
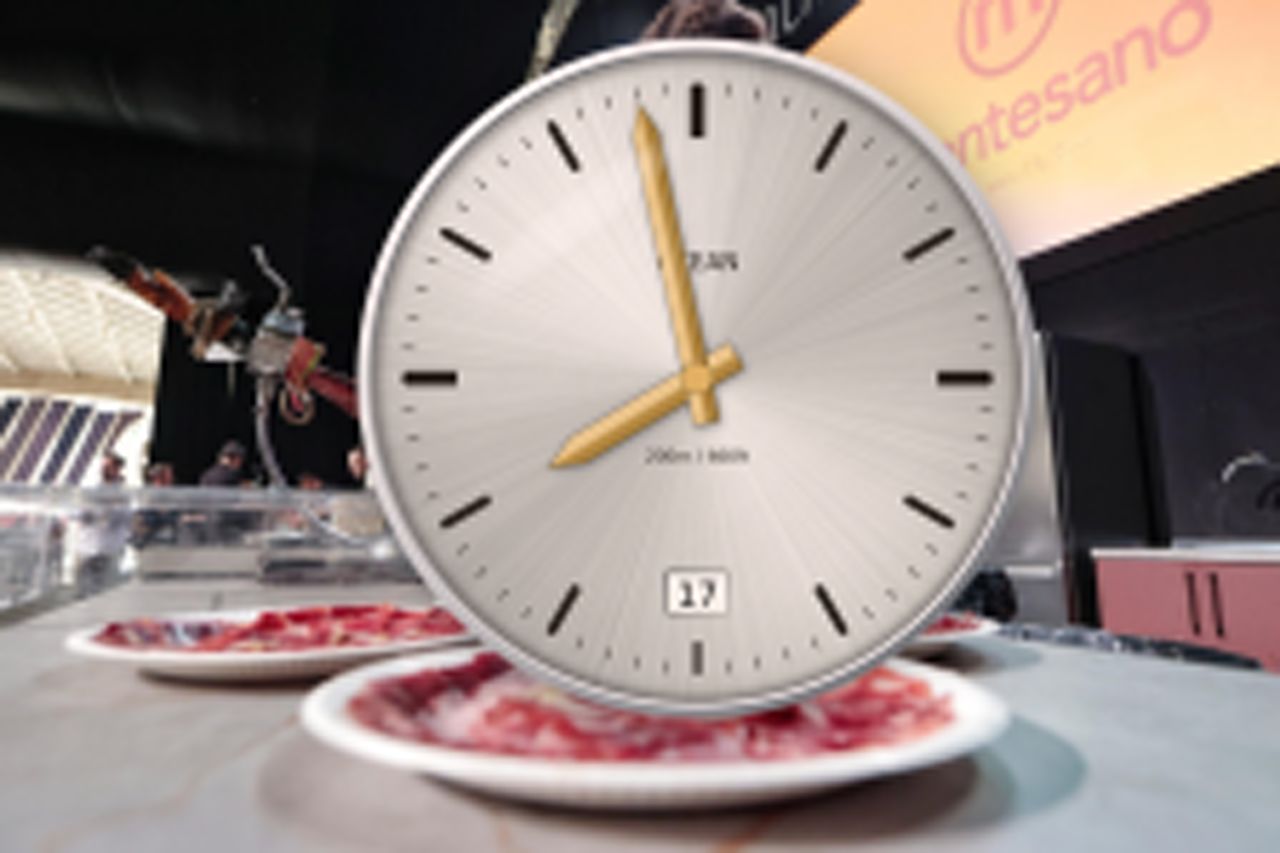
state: 7:58
